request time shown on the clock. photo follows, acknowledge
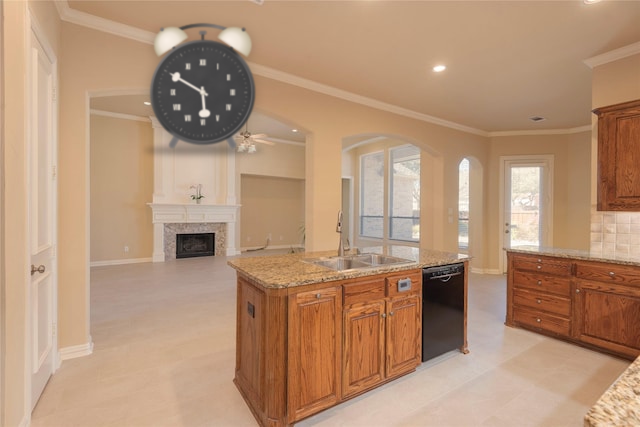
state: 5:50
